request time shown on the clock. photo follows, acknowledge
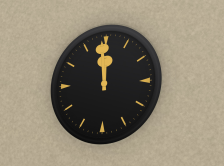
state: 11:59
